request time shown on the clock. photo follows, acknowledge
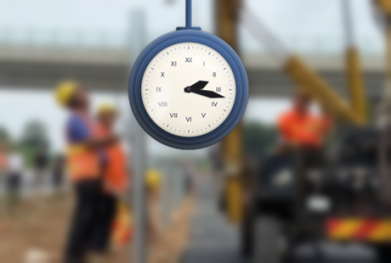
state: 2:17
